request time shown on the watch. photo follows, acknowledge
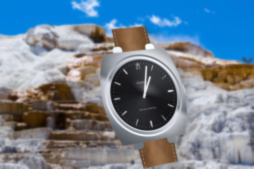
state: 1:03
